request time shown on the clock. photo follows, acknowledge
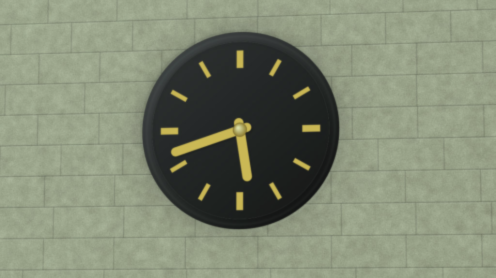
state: 5:42
